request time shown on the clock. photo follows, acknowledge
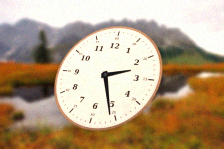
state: 2:26
